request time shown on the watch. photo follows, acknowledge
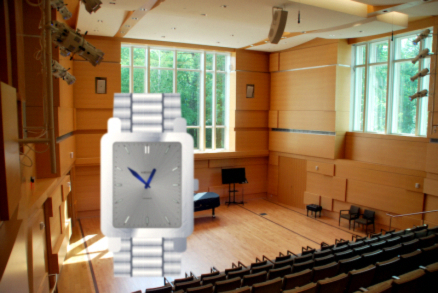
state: 12:52
